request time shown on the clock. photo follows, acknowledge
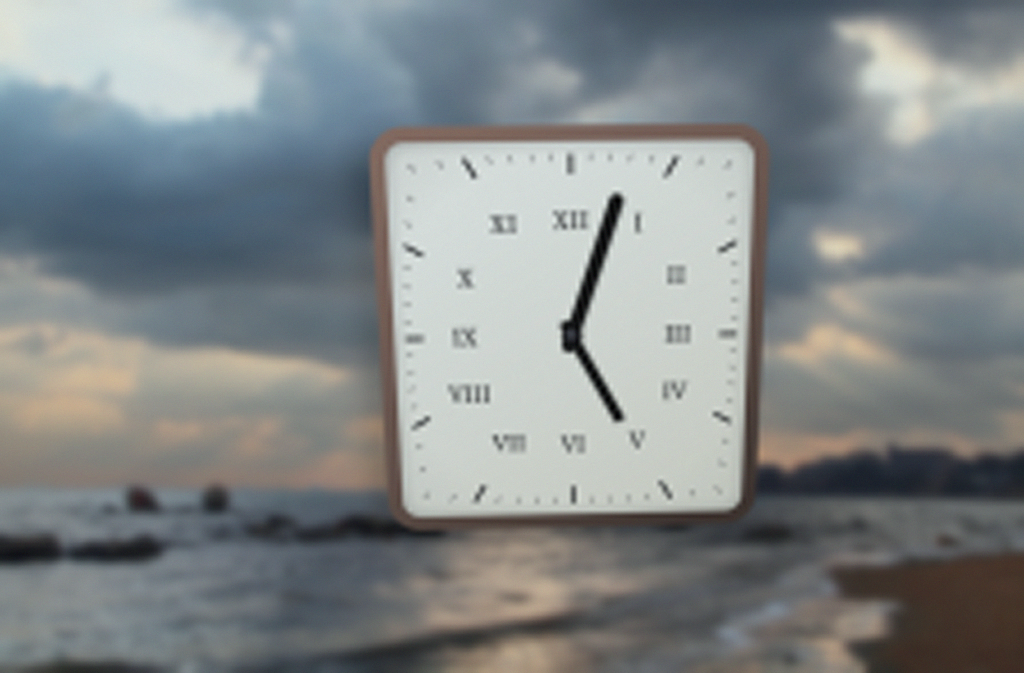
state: 5:03
